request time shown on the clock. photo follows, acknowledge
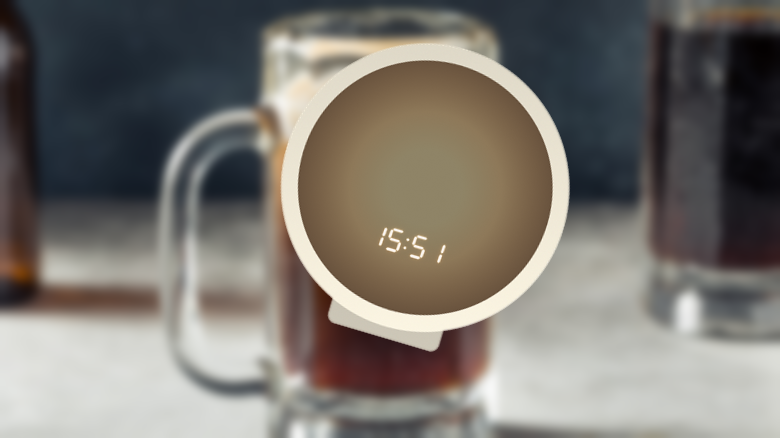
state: 15:51
